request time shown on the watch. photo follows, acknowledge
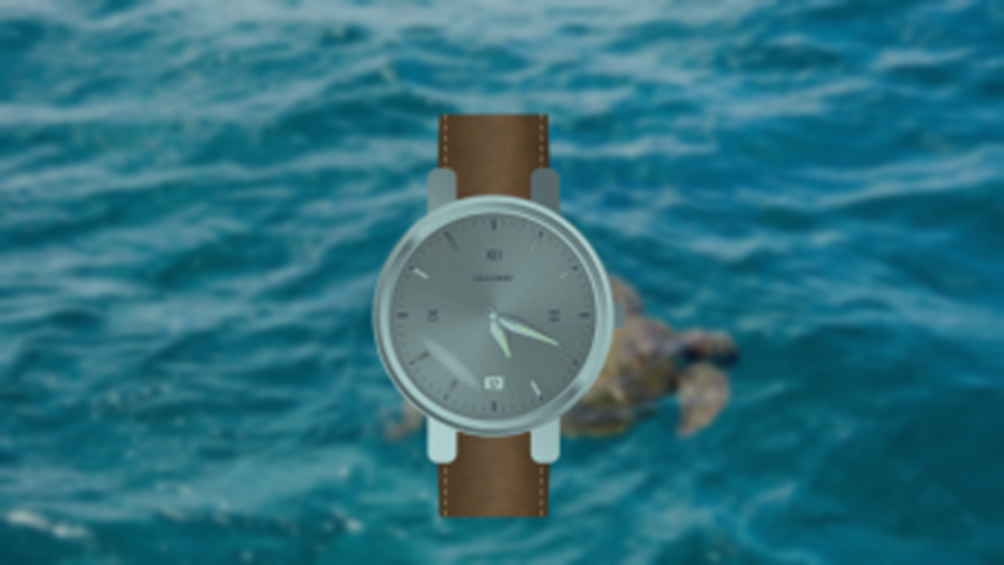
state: 5:19
